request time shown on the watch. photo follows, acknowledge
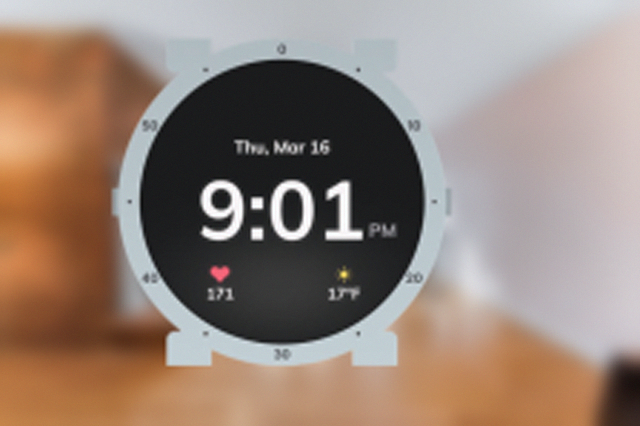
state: 9:01
